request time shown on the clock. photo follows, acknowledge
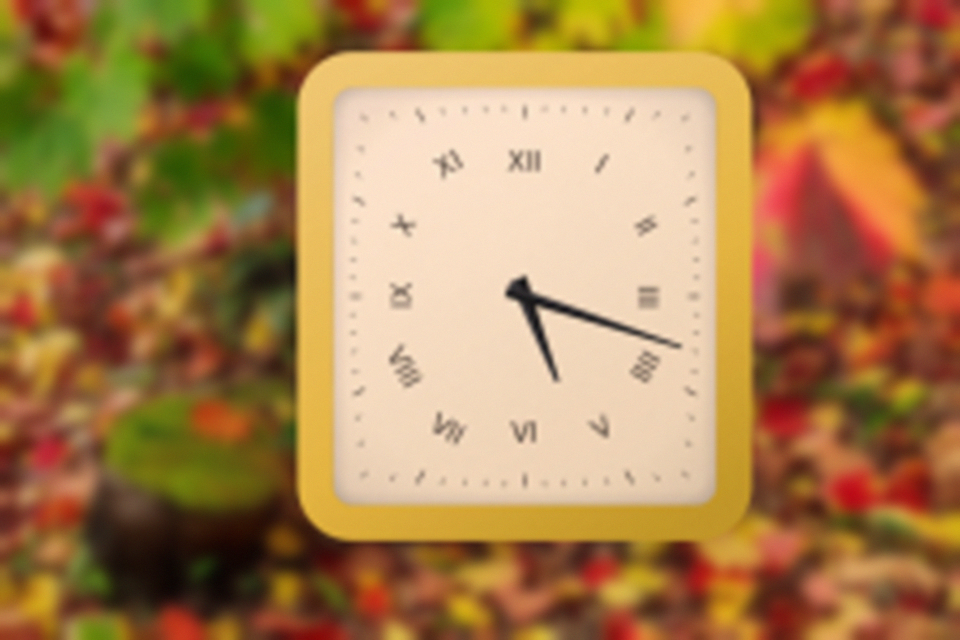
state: 5:18
